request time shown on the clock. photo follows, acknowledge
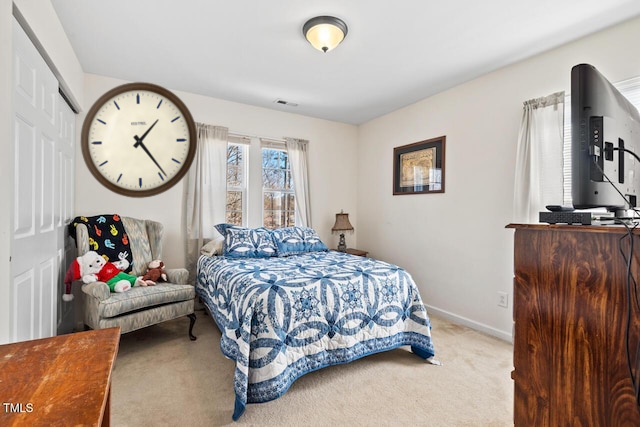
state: 1:24
